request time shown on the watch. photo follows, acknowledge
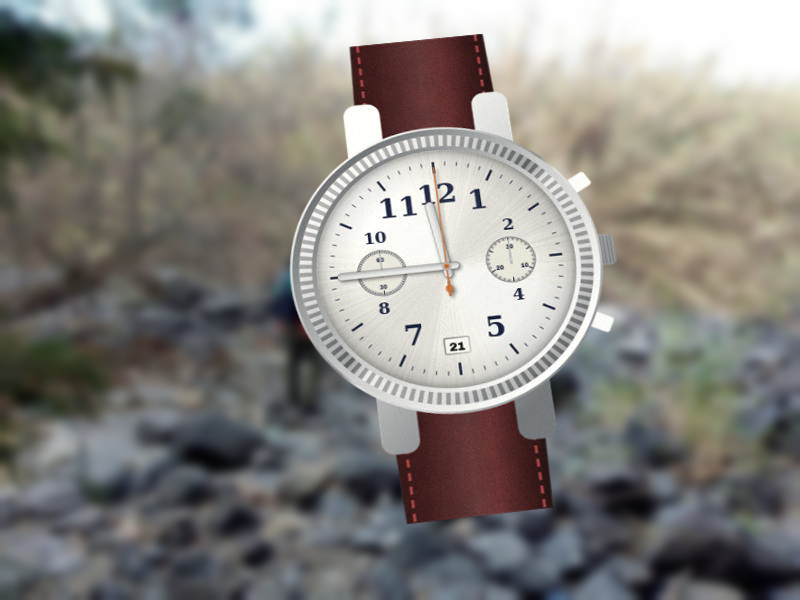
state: 11:45
